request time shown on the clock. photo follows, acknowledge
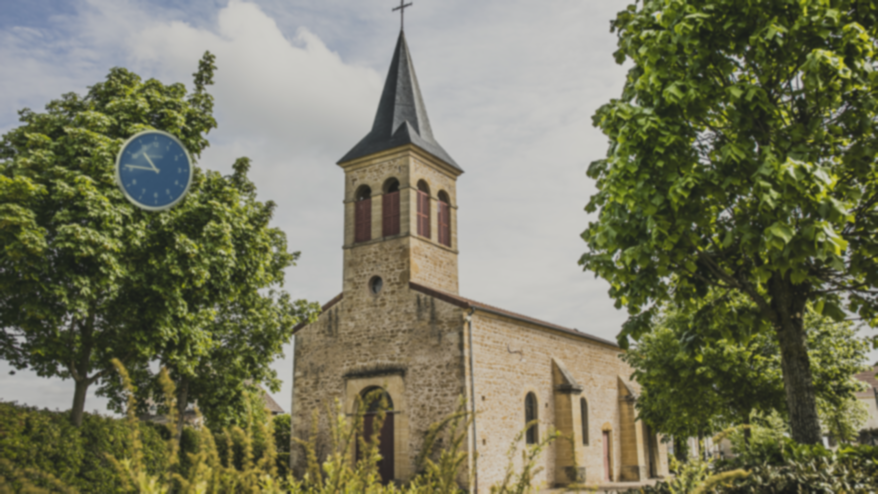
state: 10:46
